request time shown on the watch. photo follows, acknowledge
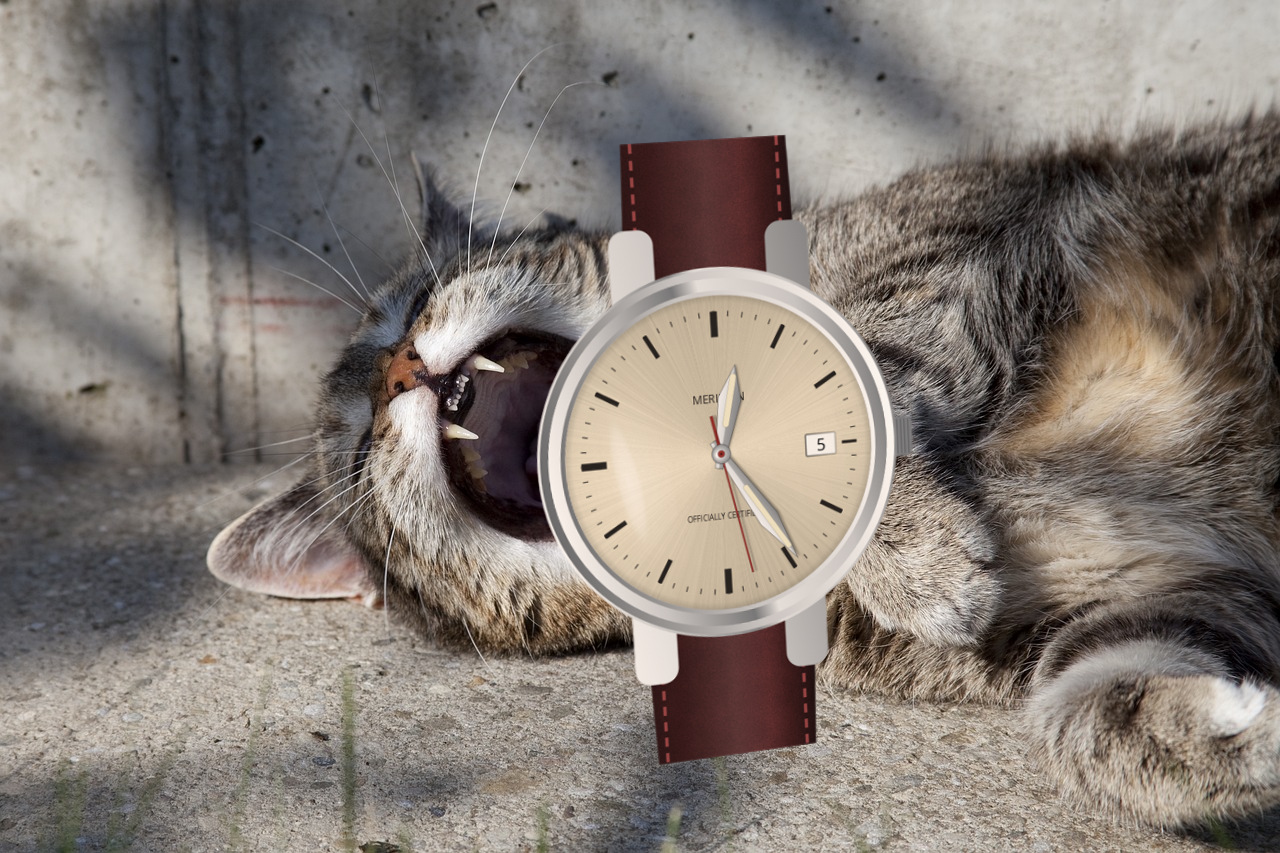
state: 12:24:28
